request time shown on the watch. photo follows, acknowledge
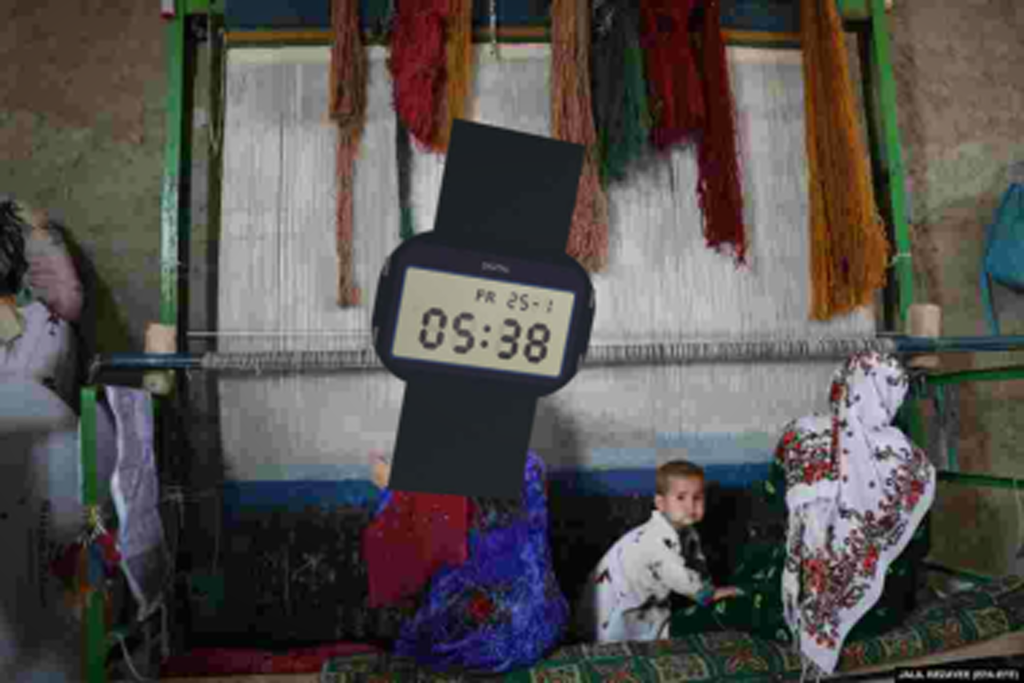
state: 5:38
